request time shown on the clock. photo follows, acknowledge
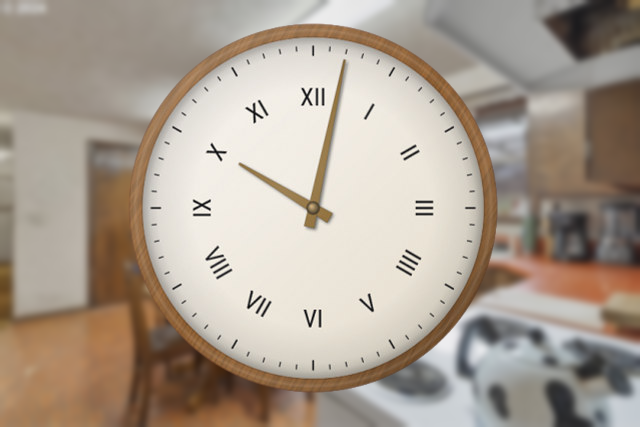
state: 10:02
